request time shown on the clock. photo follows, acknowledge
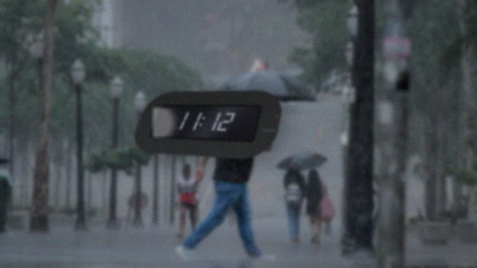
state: 11:12
